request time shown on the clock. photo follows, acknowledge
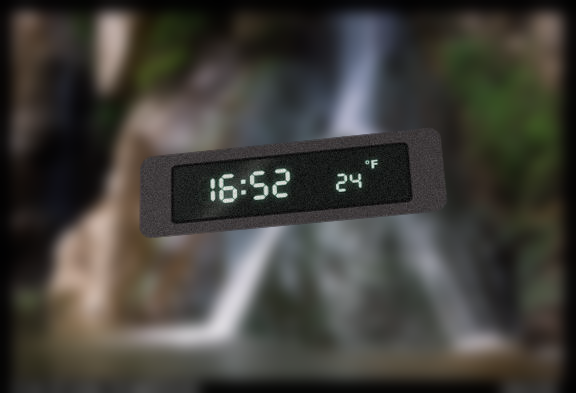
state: 16:52
